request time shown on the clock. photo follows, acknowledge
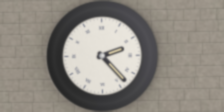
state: 2:23
